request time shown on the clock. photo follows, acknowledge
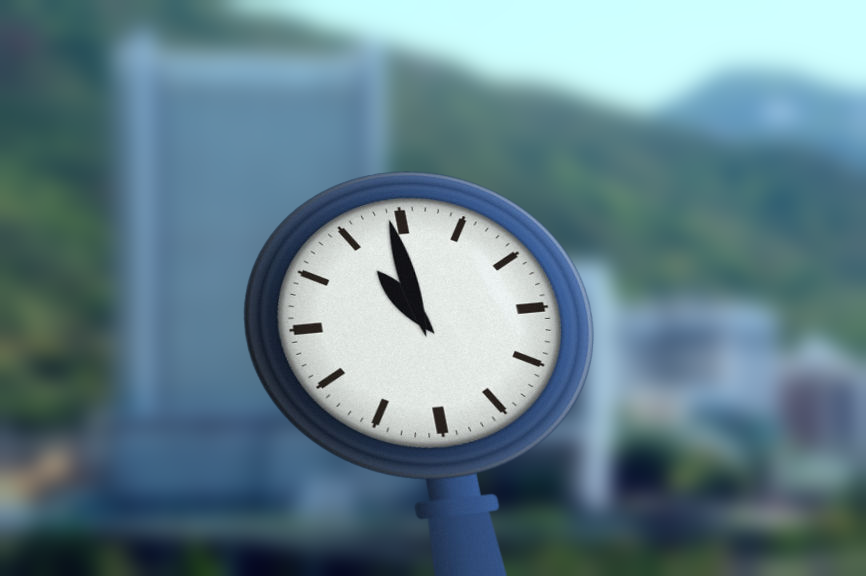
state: 10:59
